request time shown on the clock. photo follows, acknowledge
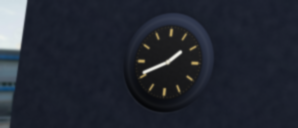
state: 1:41
